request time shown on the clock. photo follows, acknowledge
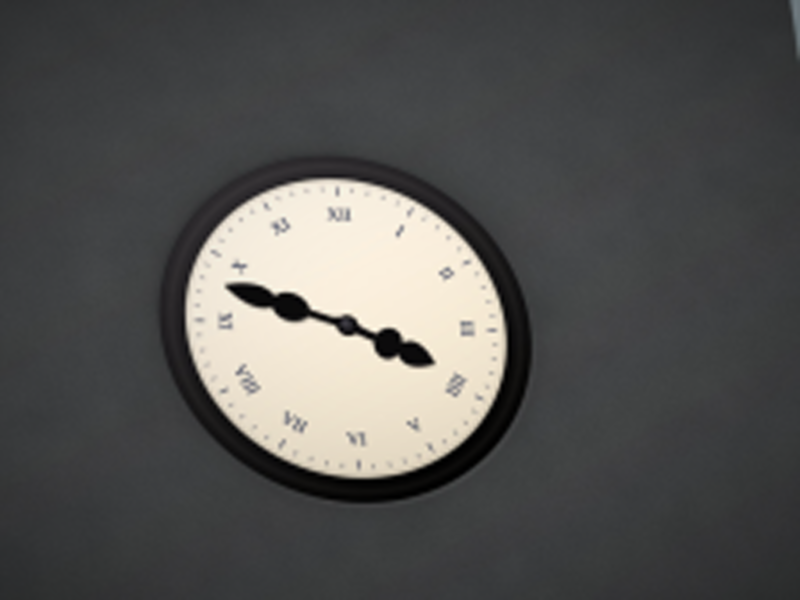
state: 3:48
